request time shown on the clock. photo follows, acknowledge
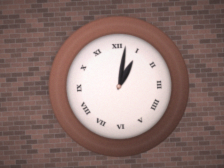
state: 1:02
